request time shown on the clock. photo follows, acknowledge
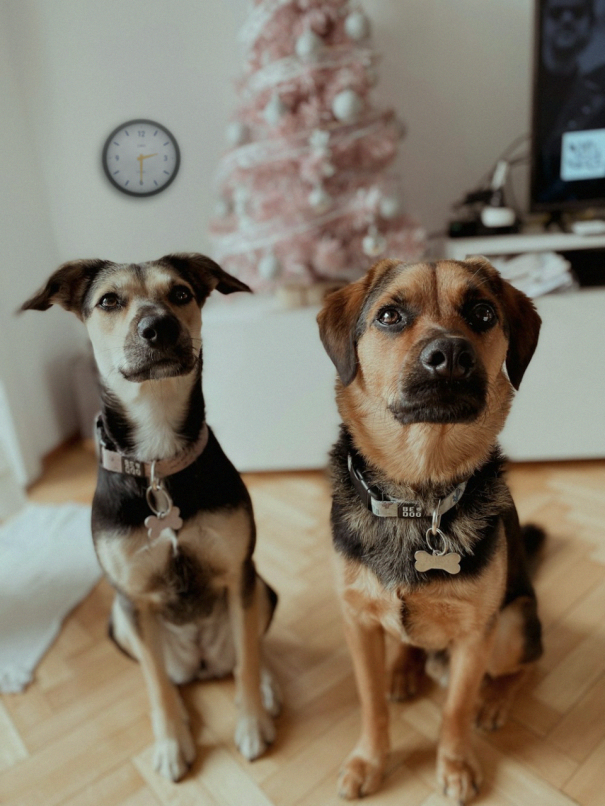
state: 2:30
